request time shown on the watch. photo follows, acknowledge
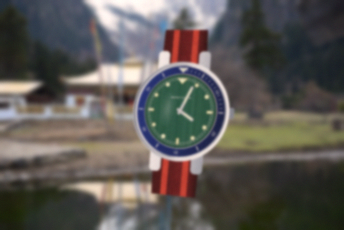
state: 4:04
